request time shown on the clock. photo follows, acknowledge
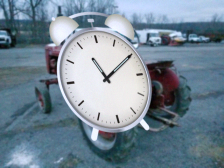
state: 11:10
